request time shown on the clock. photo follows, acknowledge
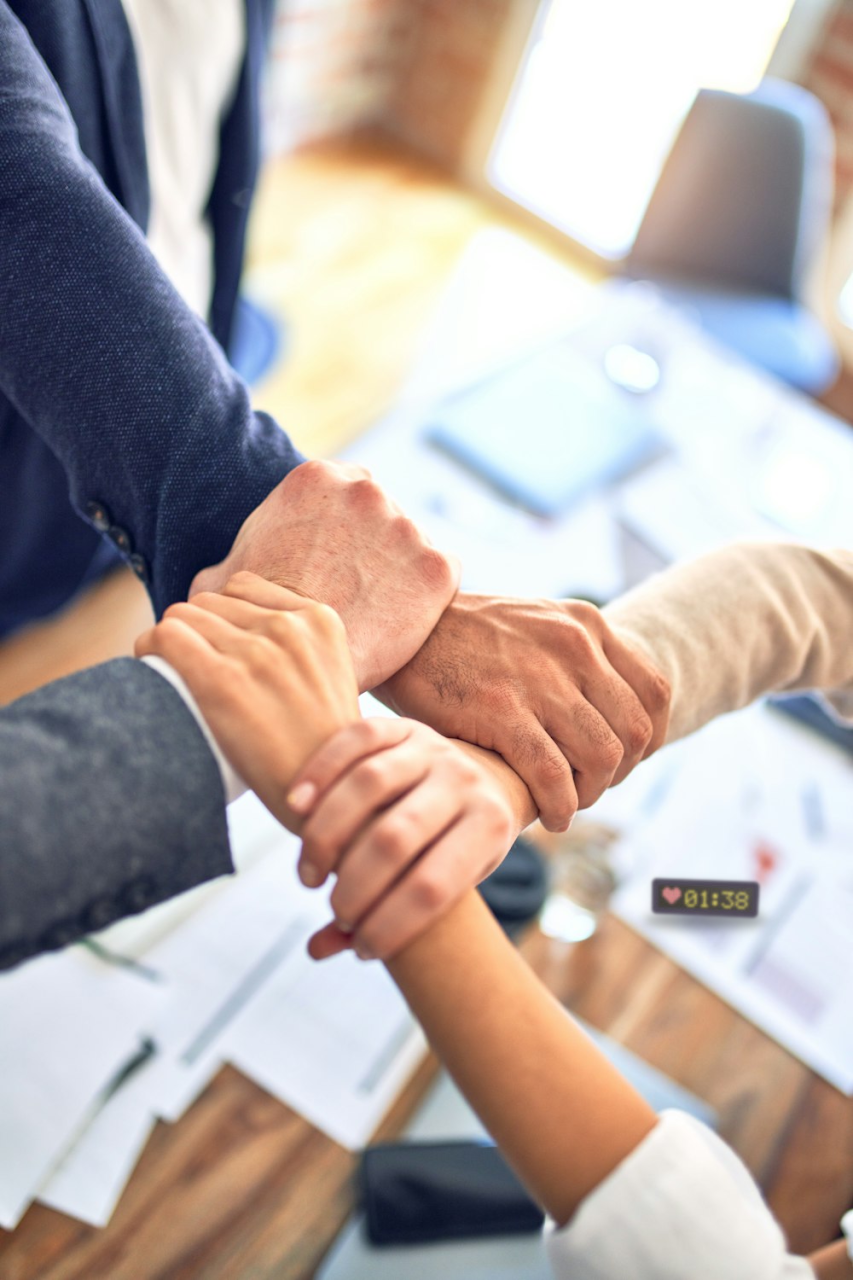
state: 1:38
